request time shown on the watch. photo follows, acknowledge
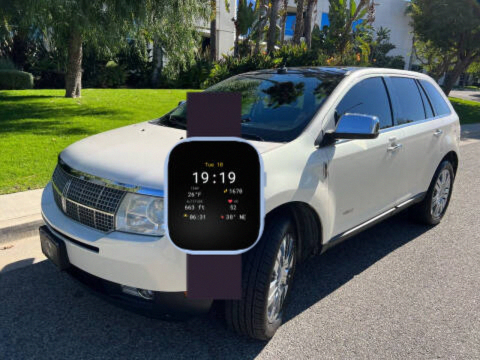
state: 19:19
